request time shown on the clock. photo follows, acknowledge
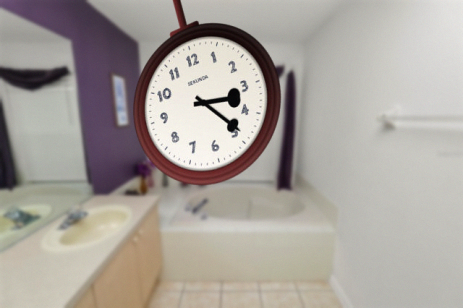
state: 3:24
